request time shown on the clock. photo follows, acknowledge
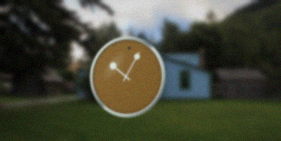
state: 10:04
